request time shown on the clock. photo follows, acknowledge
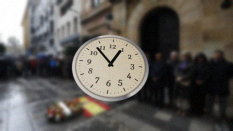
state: 12:53
